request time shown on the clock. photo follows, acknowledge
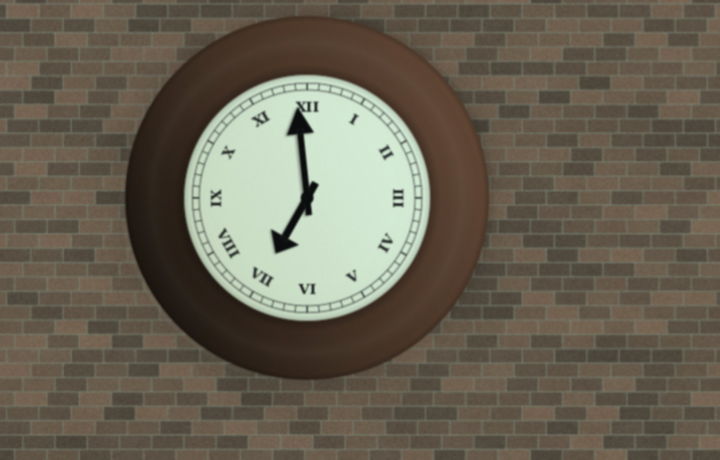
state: 6:59
